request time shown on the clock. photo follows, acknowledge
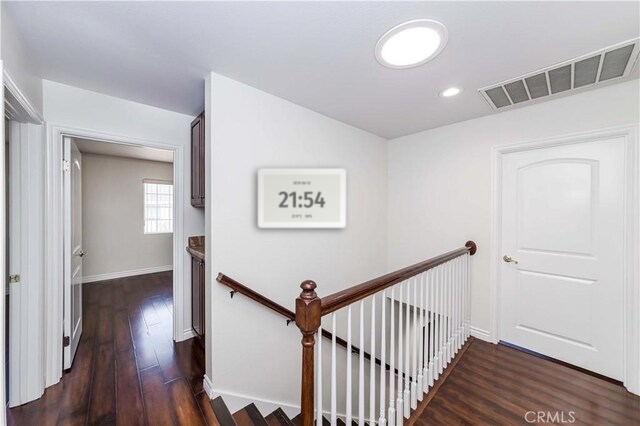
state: 21:54
